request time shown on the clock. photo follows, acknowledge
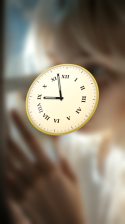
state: 8:57
